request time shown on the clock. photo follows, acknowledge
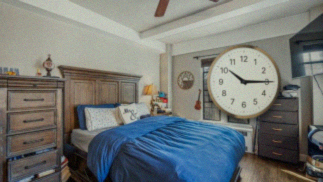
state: 10:15
